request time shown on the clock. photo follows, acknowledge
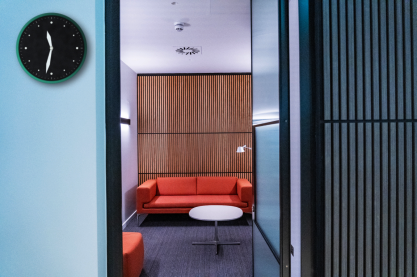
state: 11:32
